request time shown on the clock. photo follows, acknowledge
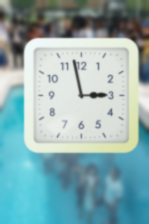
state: 2:58
